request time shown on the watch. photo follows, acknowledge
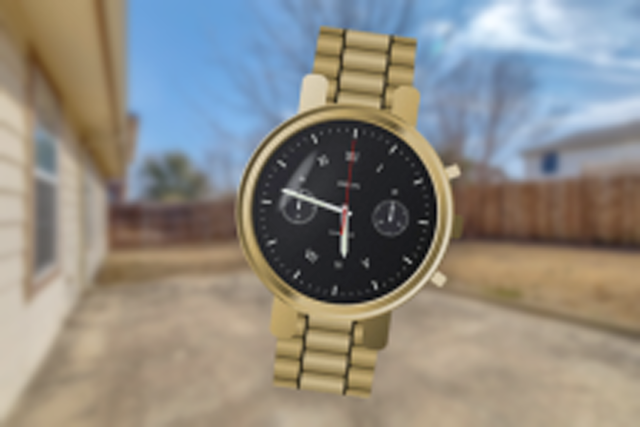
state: 5:47
